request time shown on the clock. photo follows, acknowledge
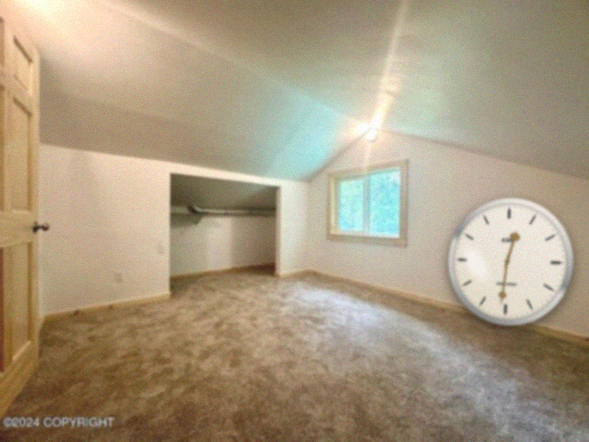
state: 12:31
